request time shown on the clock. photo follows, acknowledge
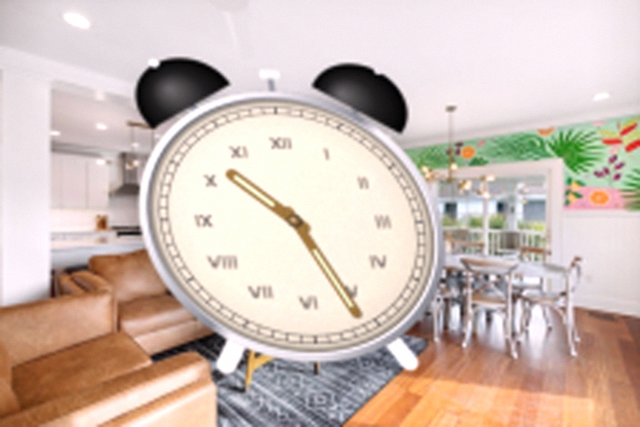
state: 10:26
